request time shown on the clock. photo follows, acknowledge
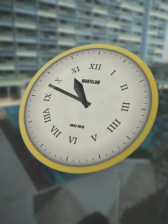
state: 10:48
